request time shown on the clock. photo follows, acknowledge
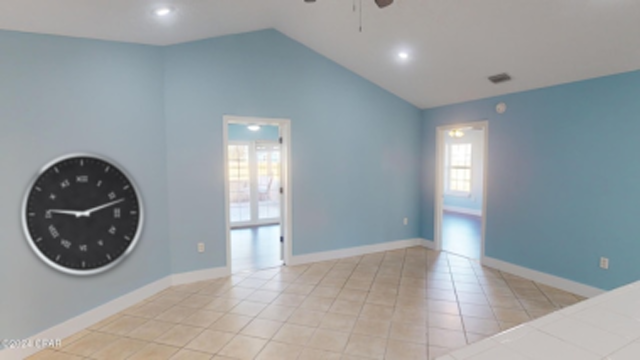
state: 9:12
